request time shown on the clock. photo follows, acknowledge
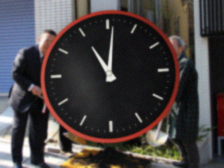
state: 11:01
